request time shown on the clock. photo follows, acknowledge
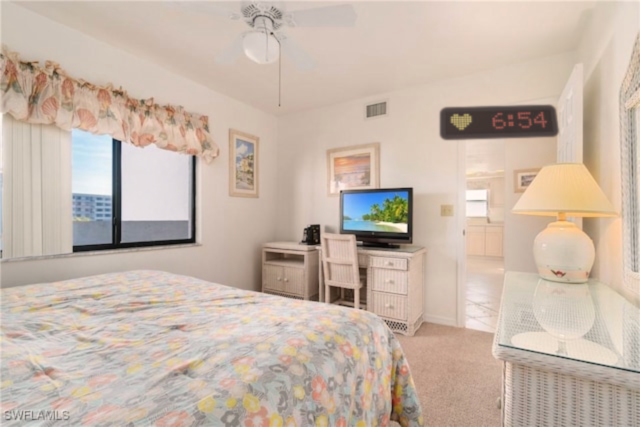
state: 6:54
